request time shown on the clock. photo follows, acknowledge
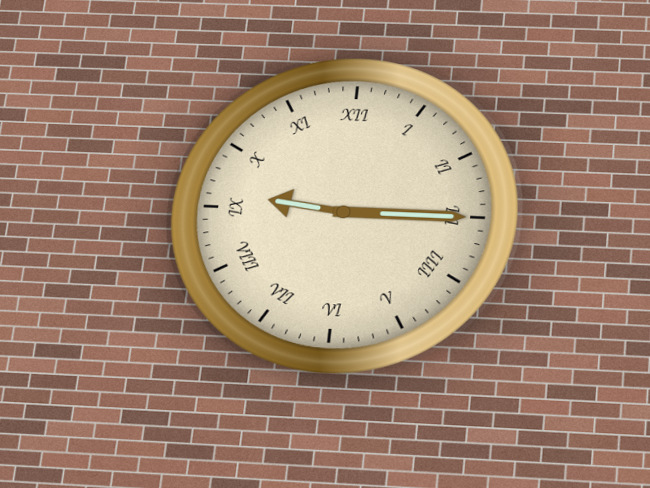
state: 9:15
